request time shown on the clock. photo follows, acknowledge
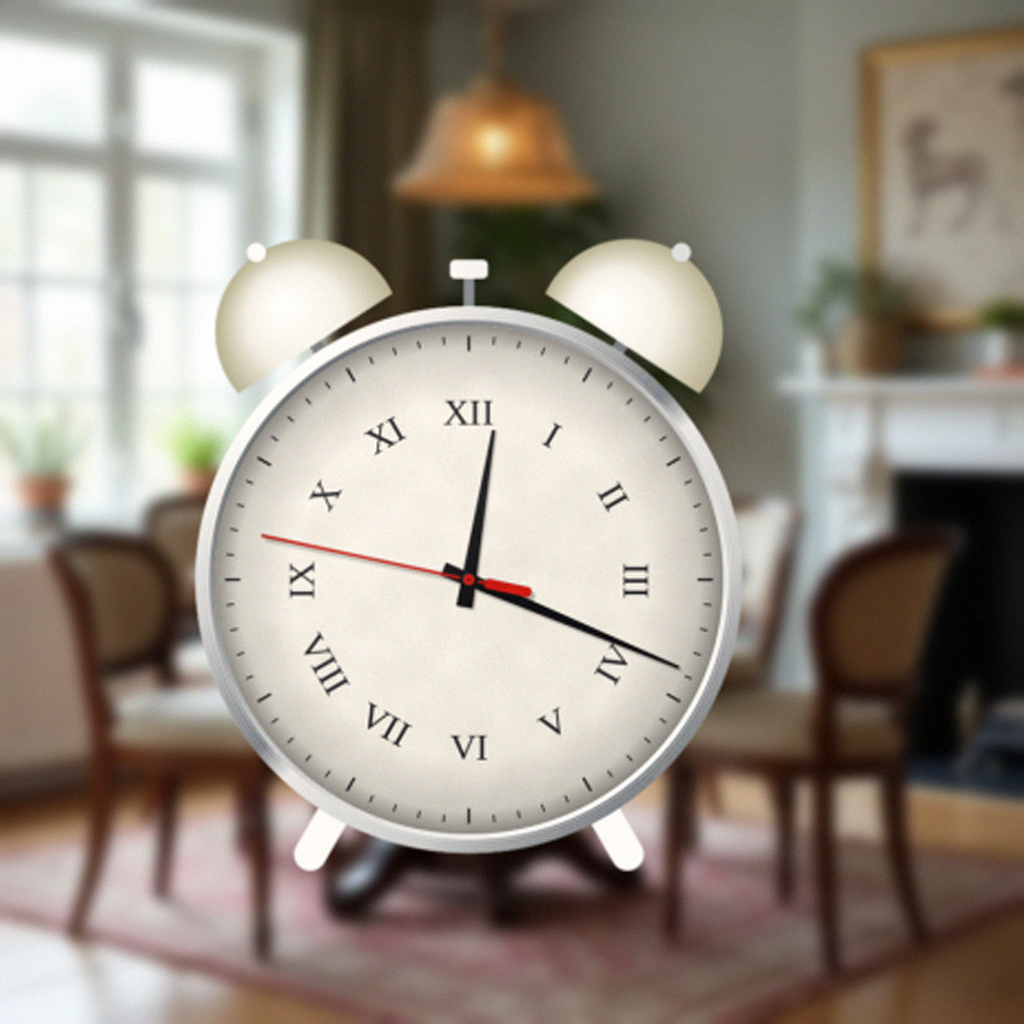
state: 12:18:47
